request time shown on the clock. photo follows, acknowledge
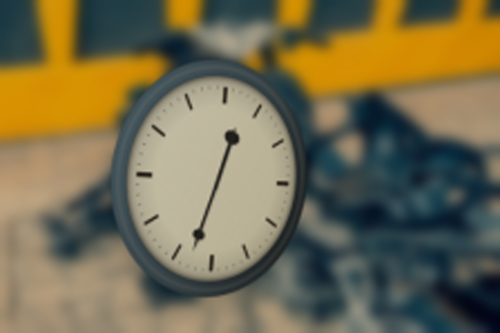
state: 12:33
